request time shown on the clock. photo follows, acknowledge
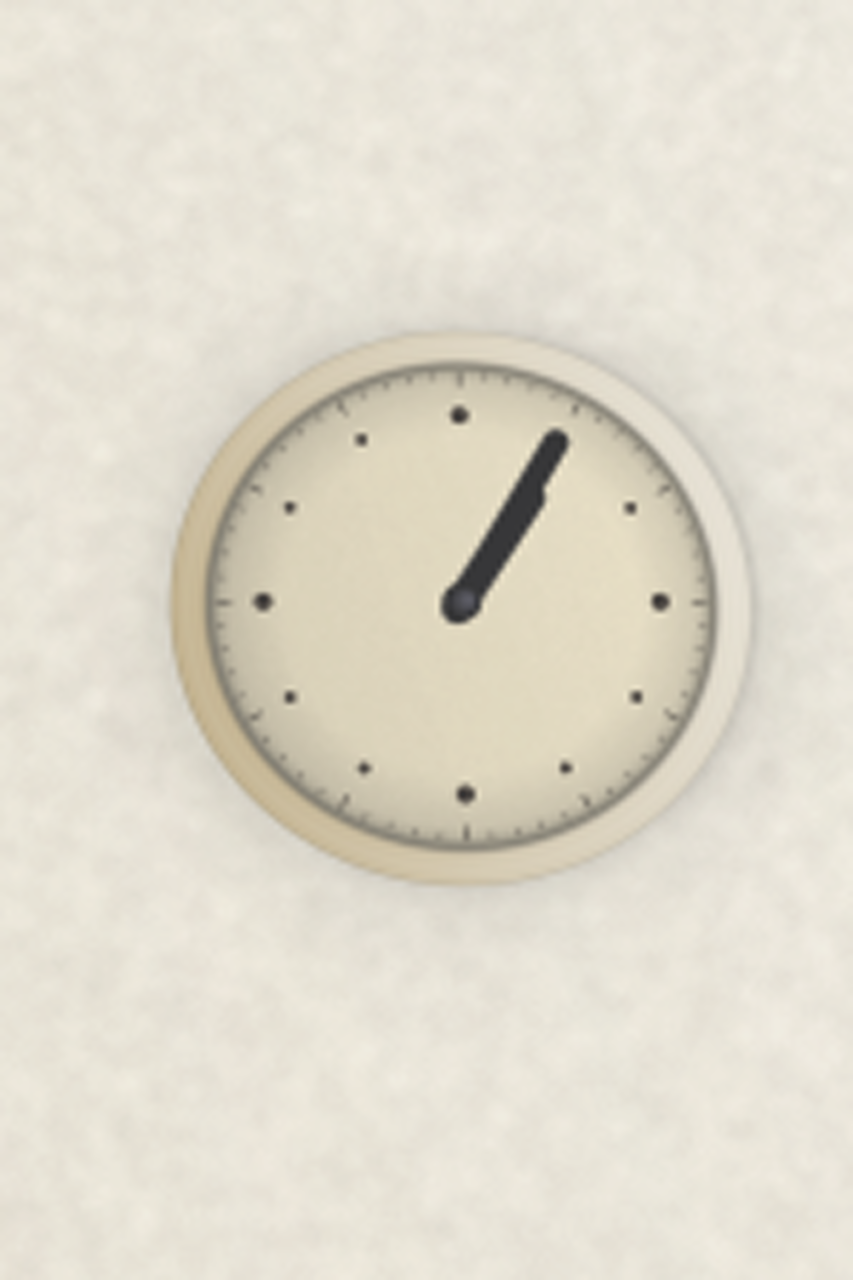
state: 1:05
